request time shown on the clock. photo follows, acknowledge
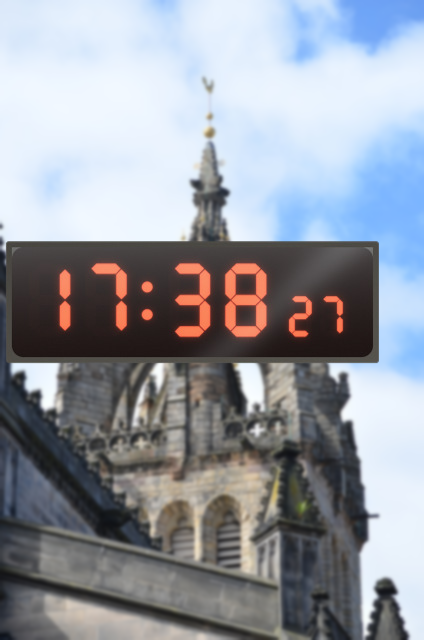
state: 17:38:27
